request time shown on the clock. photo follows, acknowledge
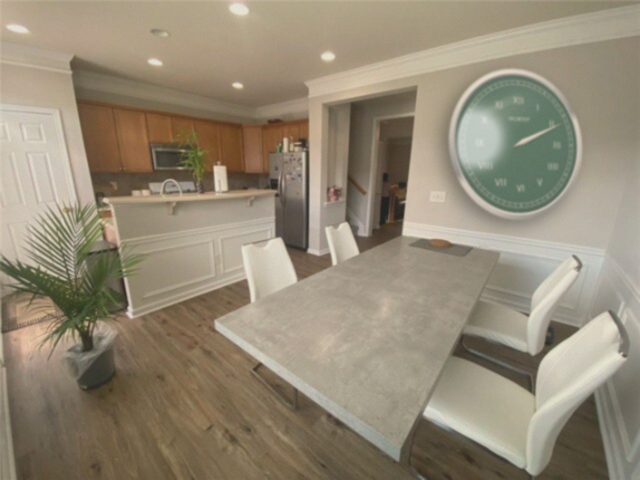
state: 2:11
